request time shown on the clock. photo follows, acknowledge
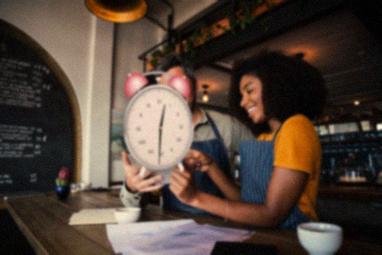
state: 12:31
